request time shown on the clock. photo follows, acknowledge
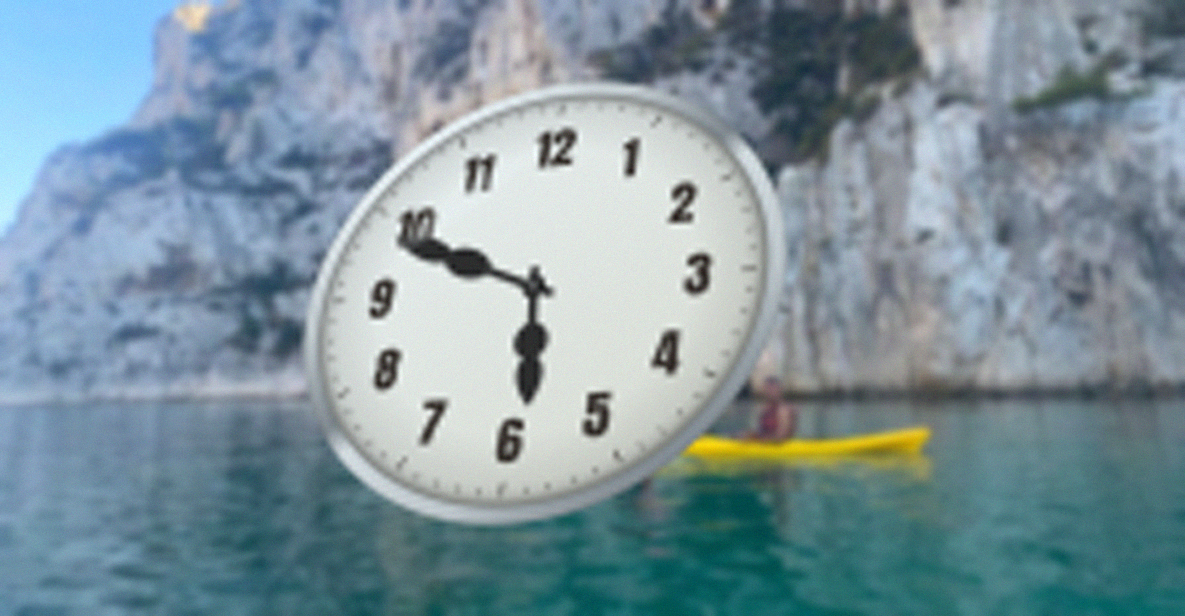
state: 5:49
